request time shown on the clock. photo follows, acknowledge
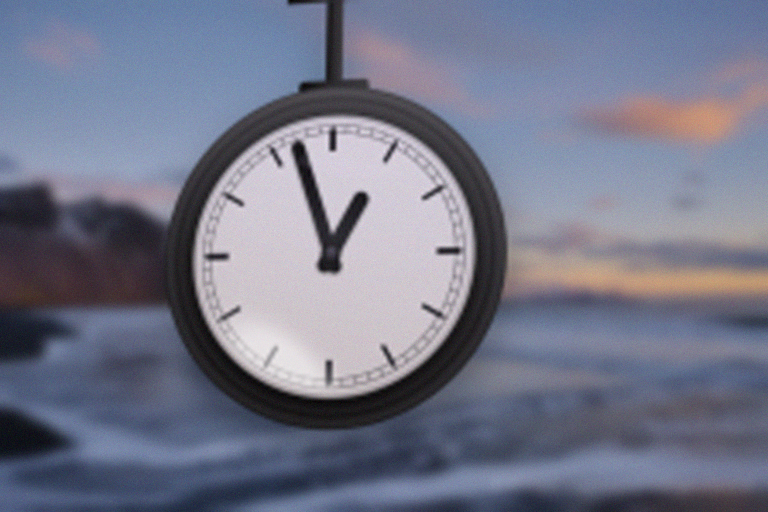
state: 12:57
